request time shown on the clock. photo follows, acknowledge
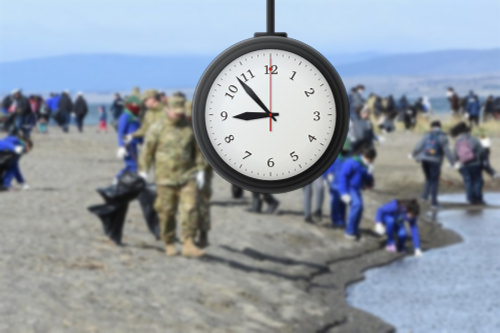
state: 8:53:00
